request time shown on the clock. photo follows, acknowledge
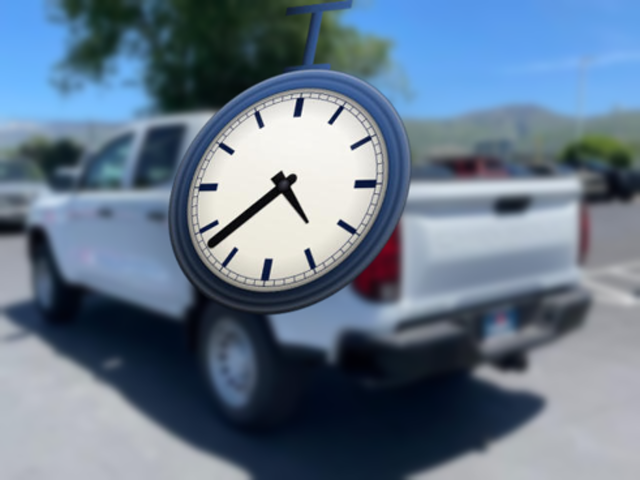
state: 4:38
